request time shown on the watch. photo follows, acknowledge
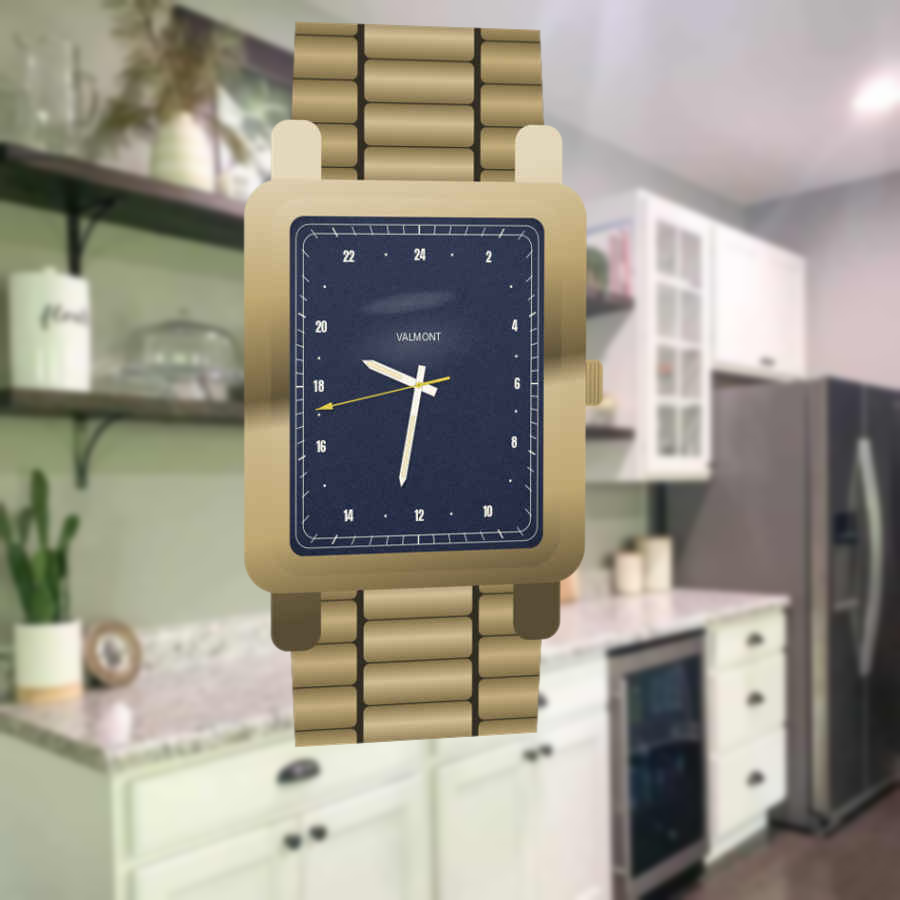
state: 19:31:43
